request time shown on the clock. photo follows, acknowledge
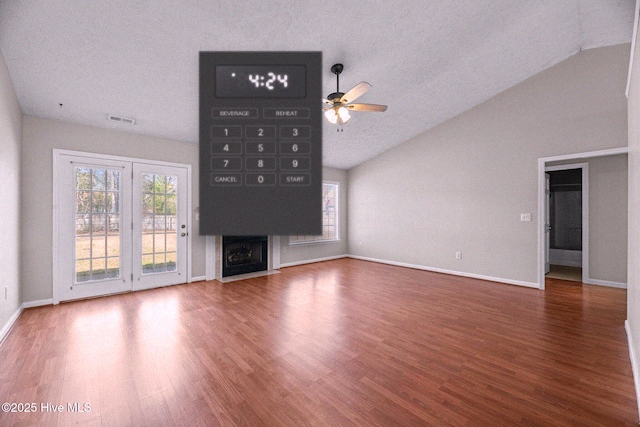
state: 4:24
